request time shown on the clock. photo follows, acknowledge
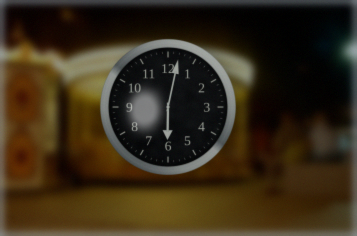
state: 6:02
